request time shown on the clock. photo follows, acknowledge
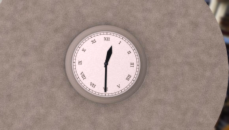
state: 12:30
